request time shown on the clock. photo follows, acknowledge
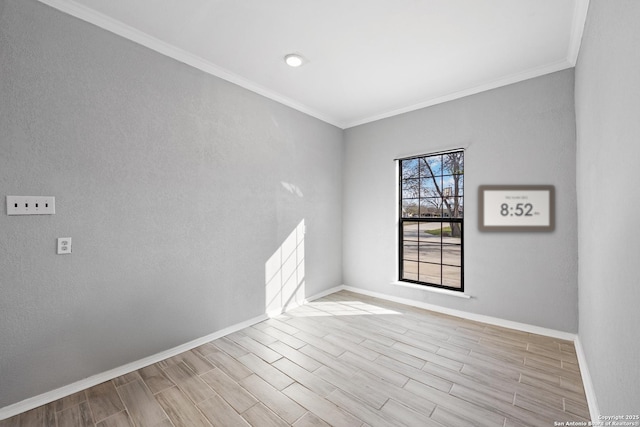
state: 8:52
